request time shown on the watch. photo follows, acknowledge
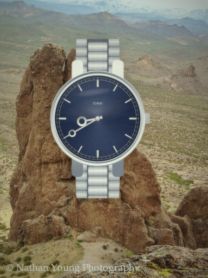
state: 8:40
